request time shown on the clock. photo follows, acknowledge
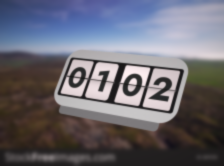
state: 1:02
